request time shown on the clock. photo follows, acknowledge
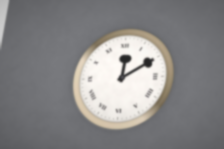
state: 12:10
